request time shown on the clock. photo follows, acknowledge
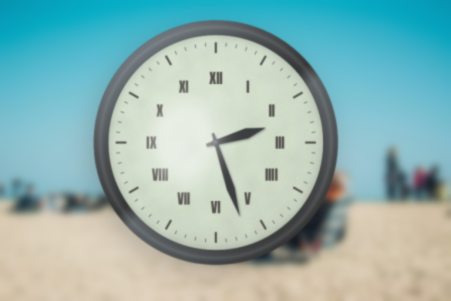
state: 2:27
